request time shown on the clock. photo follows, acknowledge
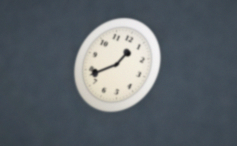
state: 12:38
